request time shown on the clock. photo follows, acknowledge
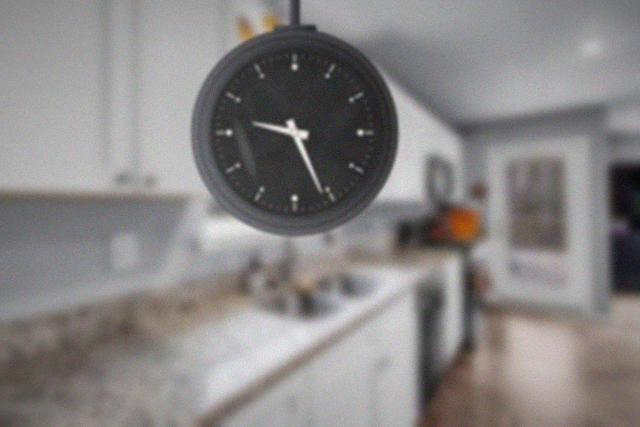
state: 9:26
